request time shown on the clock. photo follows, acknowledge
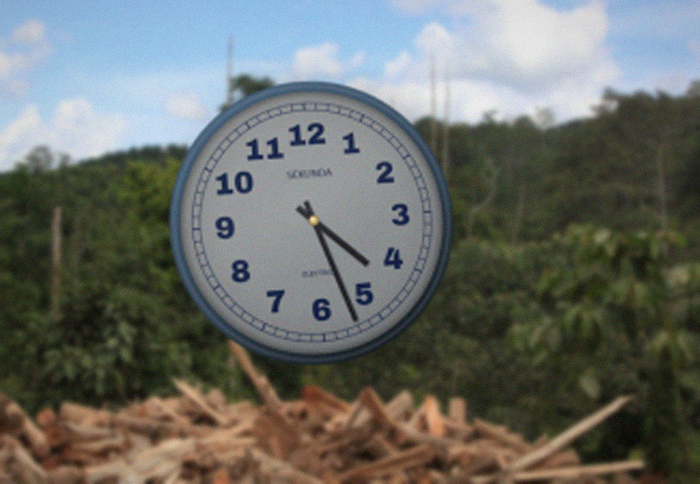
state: 4:27
